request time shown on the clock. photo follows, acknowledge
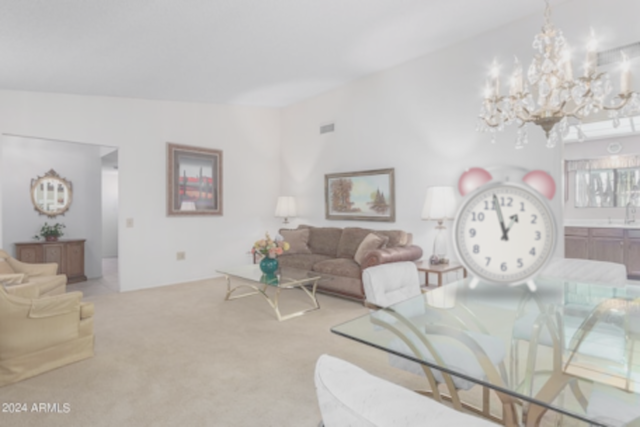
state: 12:57
